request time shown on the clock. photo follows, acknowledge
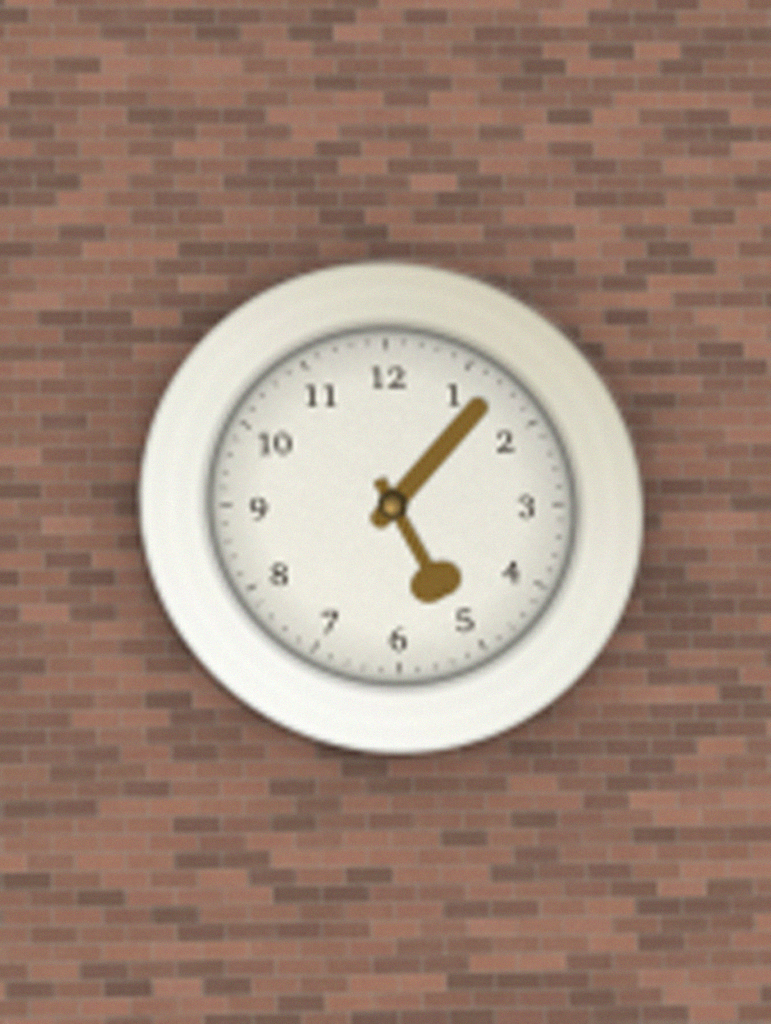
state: 5:07
